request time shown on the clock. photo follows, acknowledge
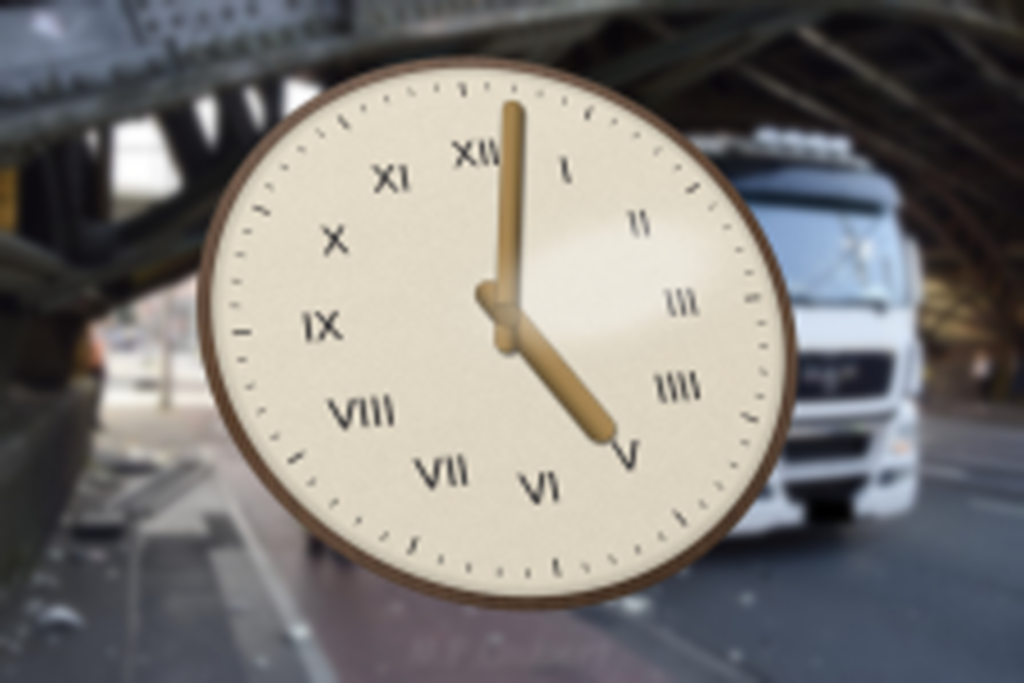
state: 5:02
